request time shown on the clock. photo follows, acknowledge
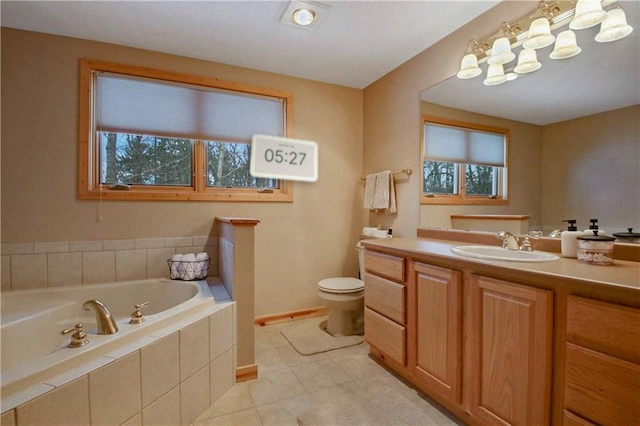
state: 5:27
